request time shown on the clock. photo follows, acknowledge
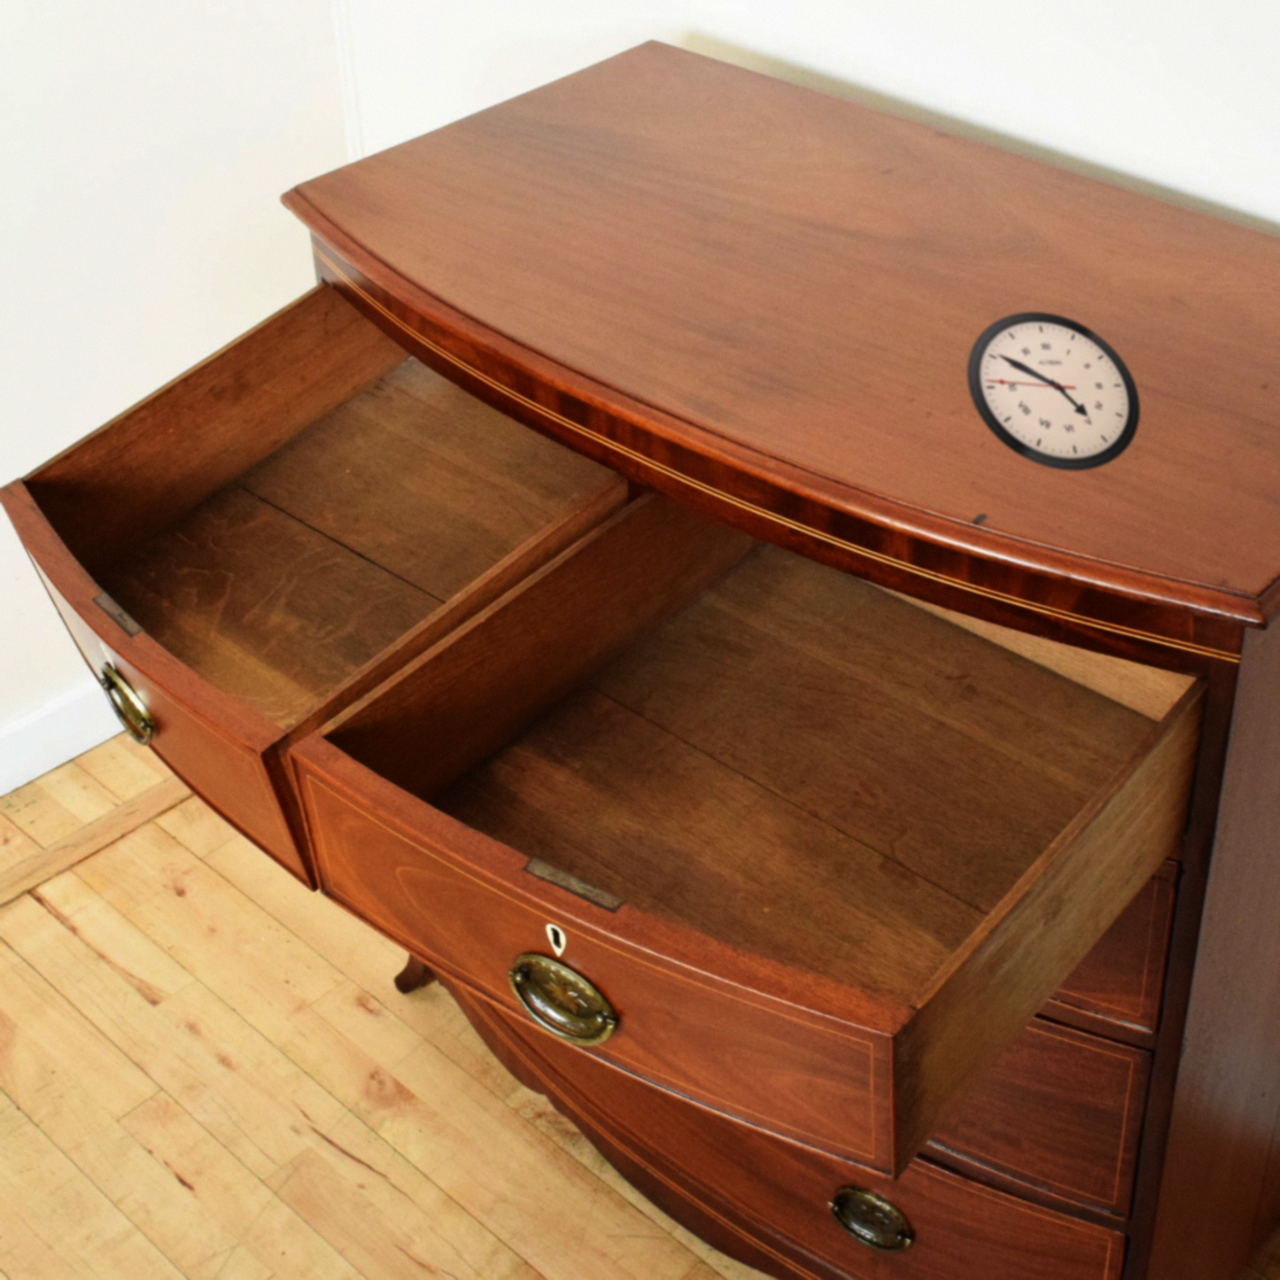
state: 4:50:46
